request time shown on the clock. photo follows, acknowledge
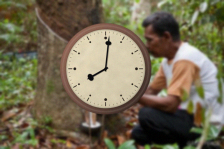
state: 8:01
